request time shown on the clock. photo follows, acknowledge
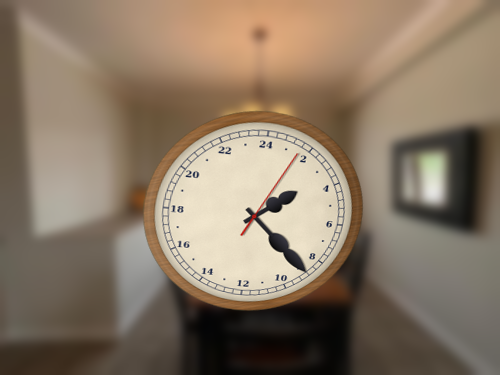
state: 3:22:04
